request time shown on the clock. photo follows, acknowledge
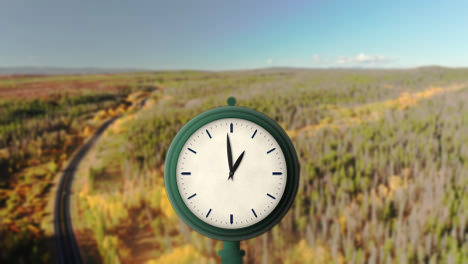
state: 12:59
